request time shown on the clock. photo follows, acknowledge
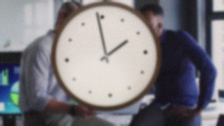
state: 1:59
